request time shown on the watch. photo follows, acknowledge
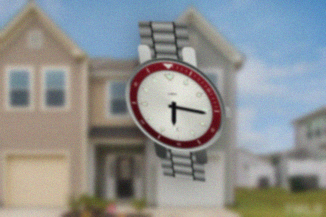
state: 6:16
